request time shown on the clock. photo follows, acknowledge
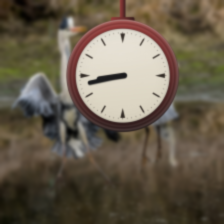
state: 8:43
